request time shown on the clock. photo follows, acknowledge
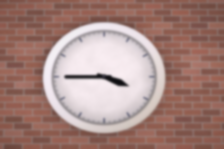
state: 3:45
